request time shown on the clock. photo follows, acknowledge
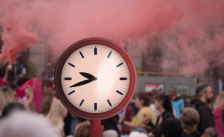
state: 9:42
